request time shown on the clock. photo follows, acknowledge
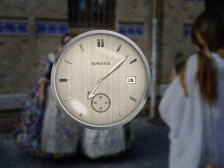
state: 7:08
